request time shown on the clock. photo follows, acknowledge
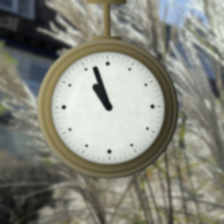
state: 10:57
